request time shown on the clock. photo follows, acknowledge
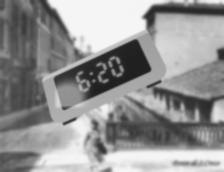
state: 6:20
